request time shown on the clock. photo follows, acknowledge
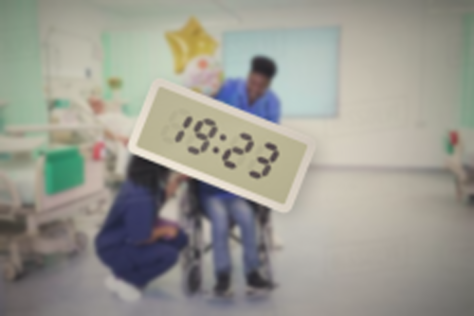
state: 19:23
